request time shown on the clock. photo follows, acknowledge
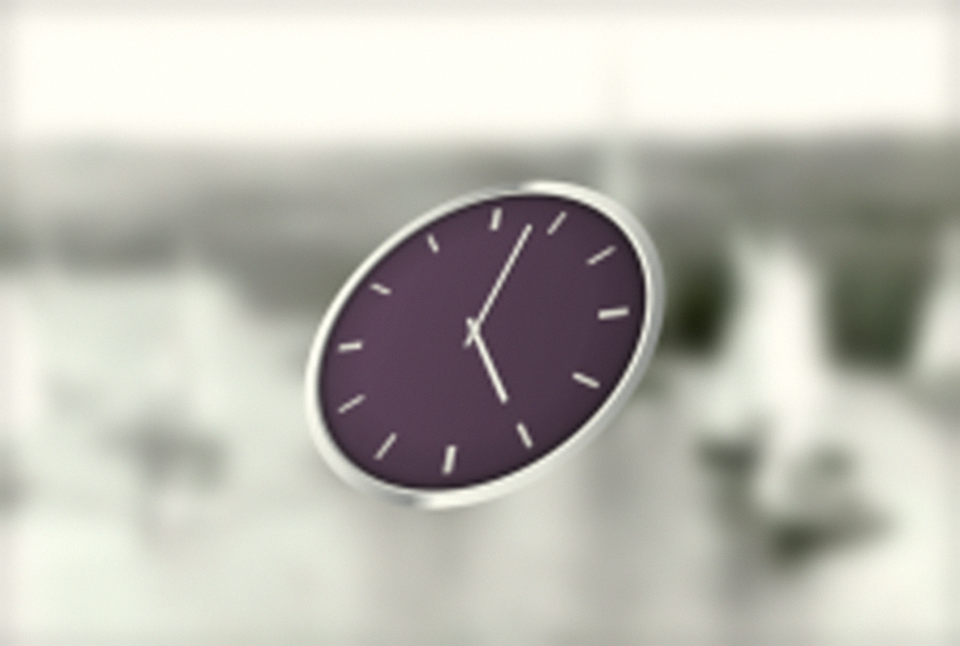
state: 5:03
